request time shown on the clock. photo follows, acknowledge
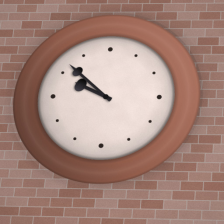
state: 9:52
